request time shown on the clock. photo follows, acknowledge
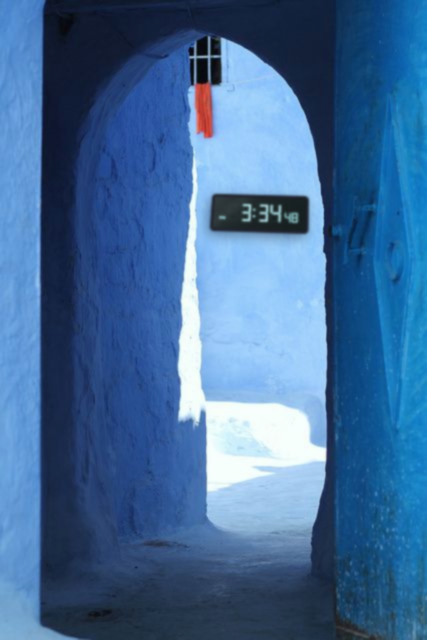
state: 3:34
